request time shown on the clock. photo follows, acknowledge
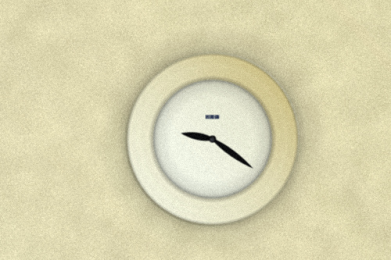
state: 9:21
